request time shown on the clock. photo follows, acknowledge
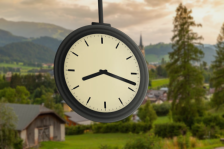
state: 8:18
